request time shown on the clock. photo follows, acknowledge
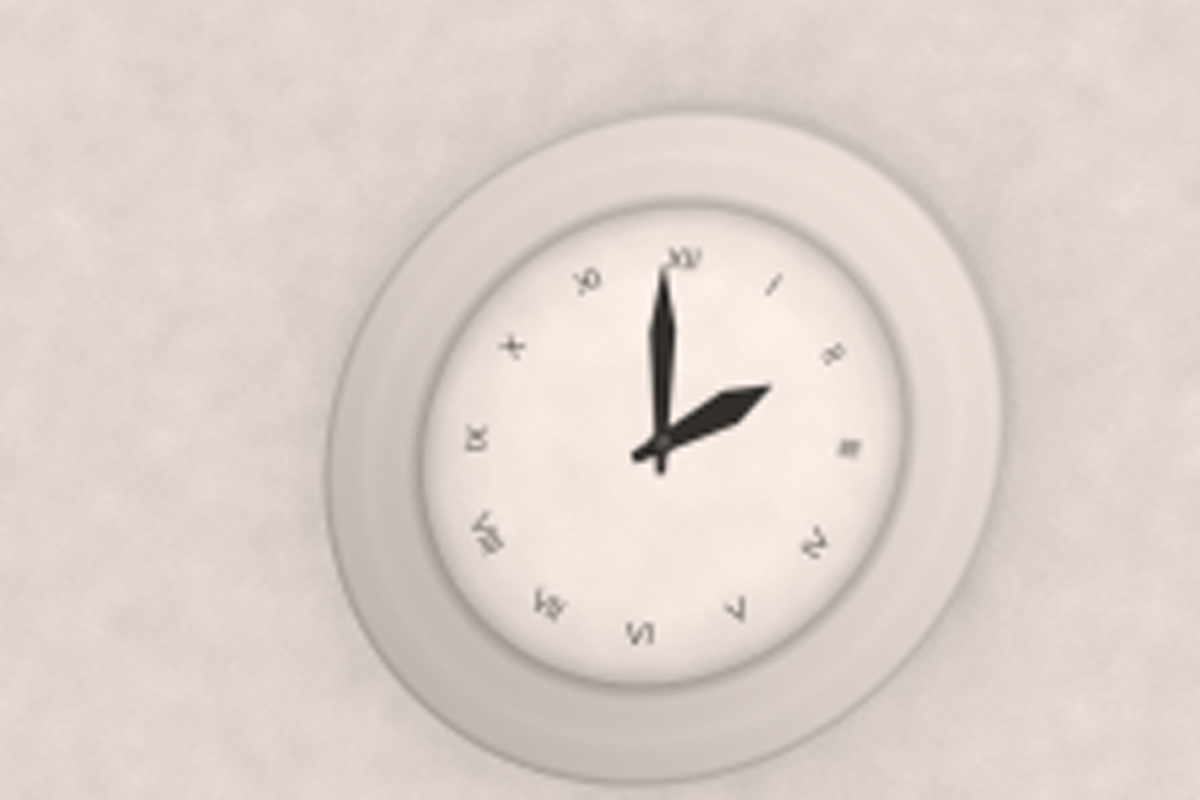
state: 1:59
